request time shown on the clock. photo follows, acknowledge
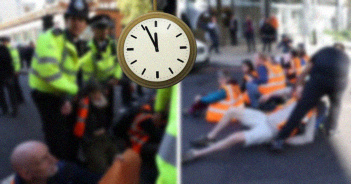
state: 11:56
